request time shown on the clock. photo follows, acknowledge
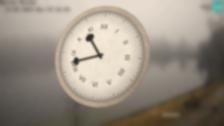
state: 10:42
